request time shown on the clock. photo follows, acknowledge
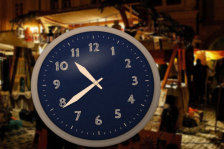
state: 10:39
